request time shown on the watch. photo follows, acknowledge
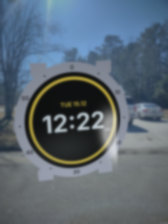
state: 12:22
